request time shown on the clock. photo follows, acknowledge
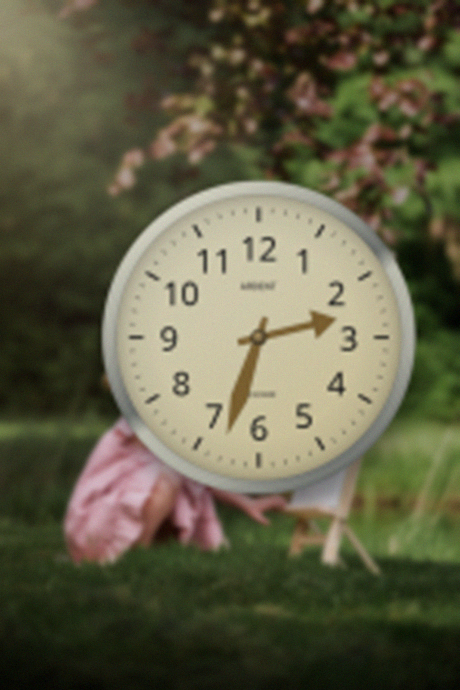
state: 2:33
